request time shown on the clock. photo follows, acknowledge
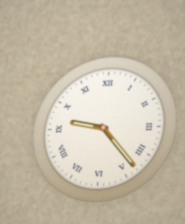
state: 9:23
